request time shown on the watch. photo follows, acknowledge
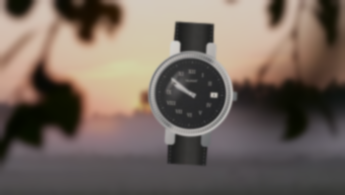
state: 9:51
